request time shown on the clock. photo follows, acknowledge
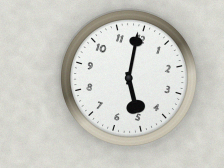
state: 4:59
